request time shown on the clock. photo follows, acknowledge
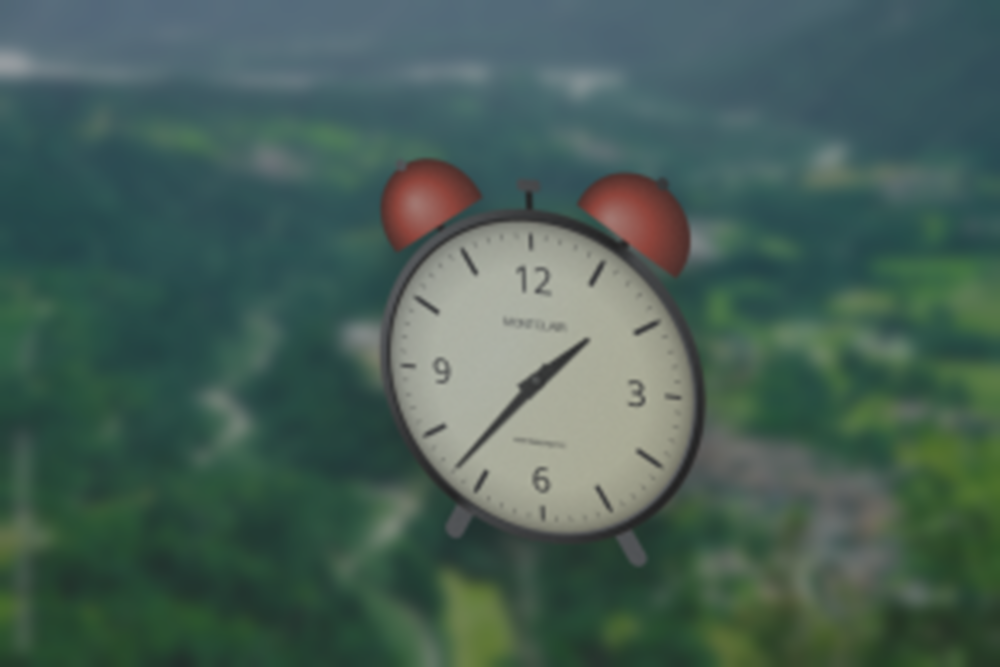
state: 1:37
